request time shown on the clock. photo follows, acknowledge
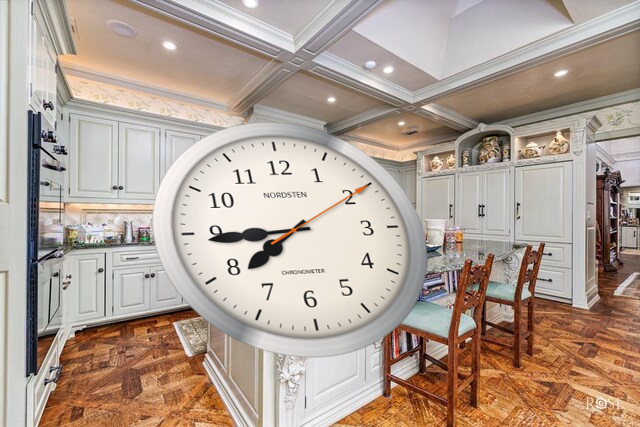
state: 7:44:10
